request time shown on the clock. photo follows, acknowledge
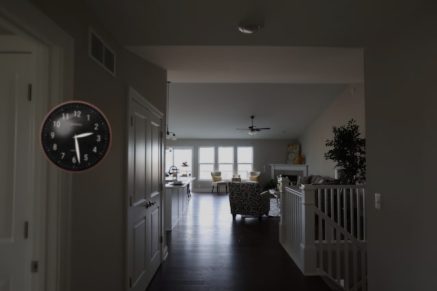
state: 2:28
